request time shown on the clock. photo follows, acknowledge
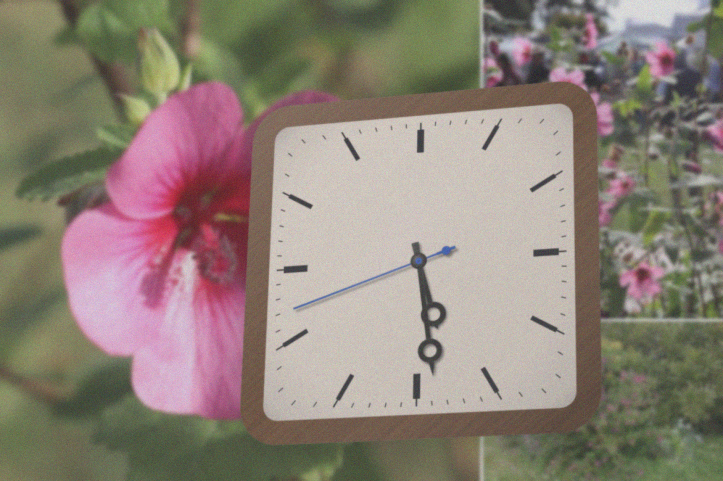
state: 5:28:42
